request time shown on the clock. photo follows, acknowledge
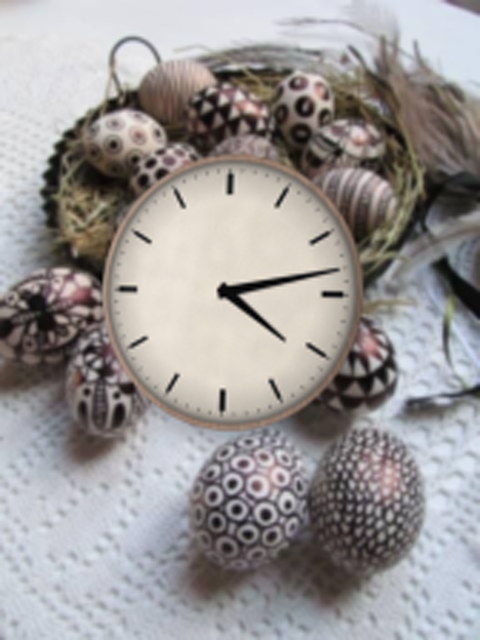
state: 4:13
